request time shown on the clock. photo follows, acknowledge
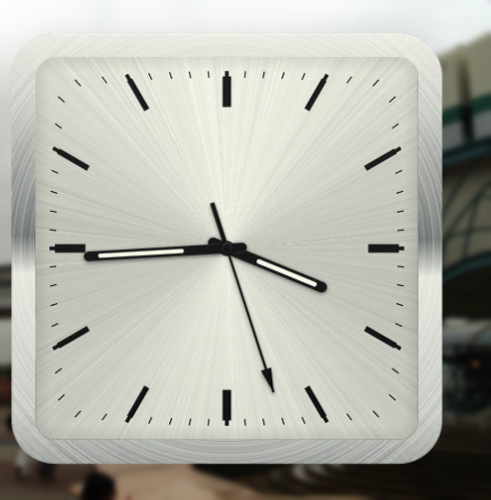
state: 3:44:27
